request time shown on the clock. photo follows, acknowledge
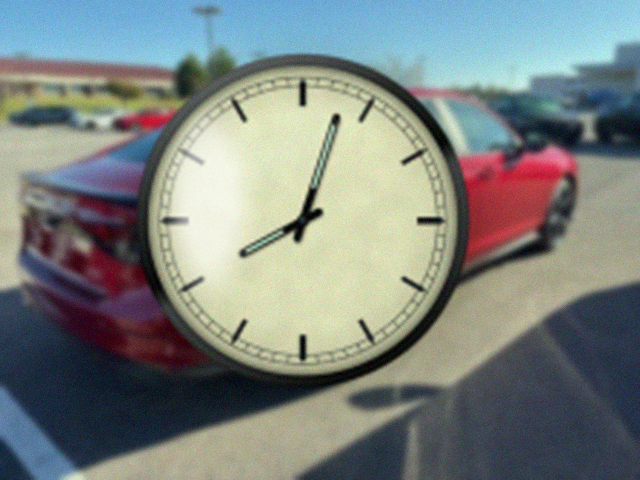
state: 8:03
